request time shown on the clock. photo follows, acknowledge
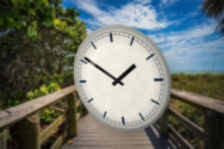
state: 1:51
